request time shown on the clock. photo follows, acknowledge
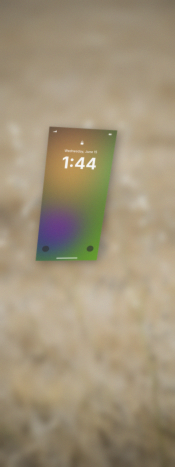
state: 1:44
